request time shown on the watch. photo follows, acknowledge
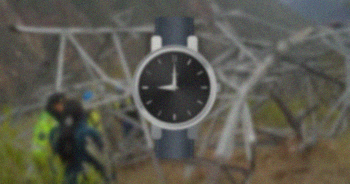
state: 9:00
